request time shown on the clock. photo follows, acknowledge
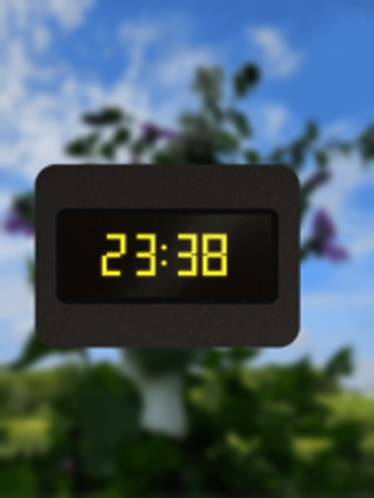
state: 23:38
